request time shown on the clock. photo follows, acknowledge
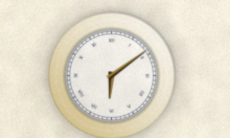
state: 6:09
